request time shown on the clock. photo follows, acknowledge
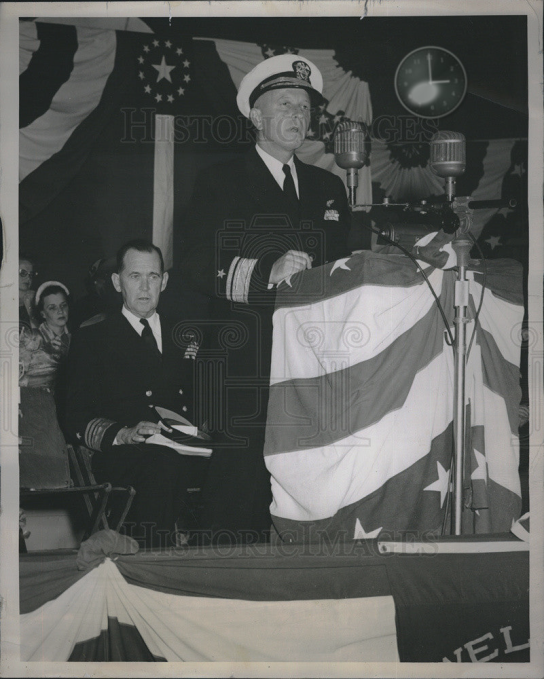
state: 3:00
